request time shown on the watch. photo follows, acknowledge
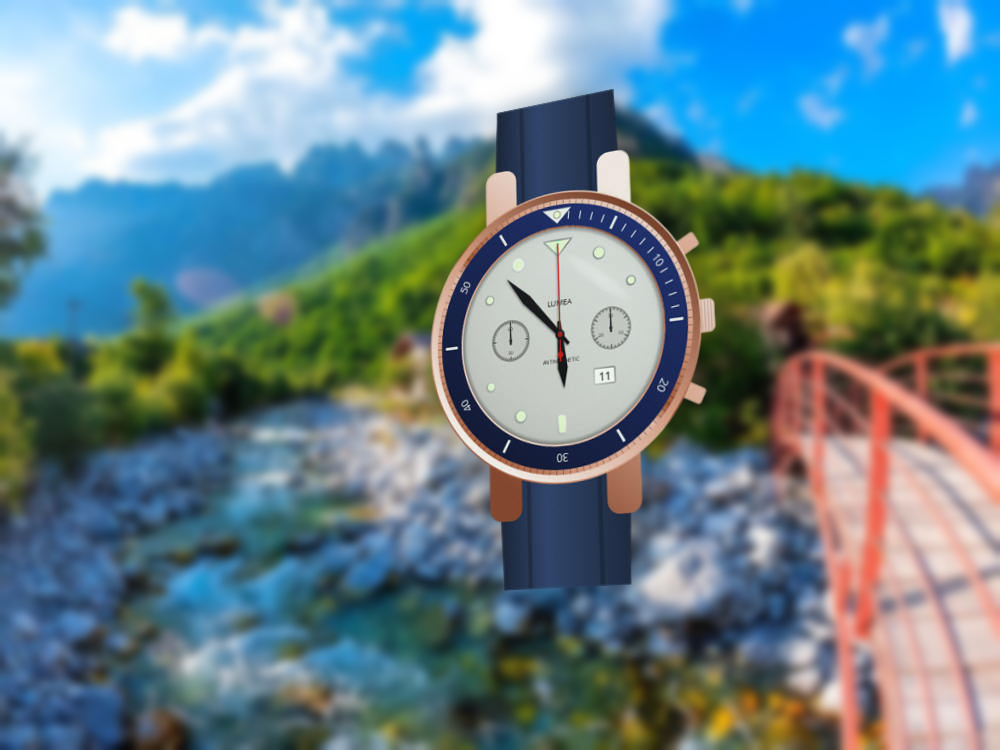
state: 5:53
